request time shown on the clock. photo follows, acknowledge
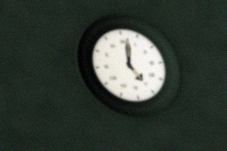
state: 5:02
